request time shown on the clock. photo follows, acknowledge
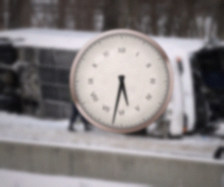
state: 5:32
